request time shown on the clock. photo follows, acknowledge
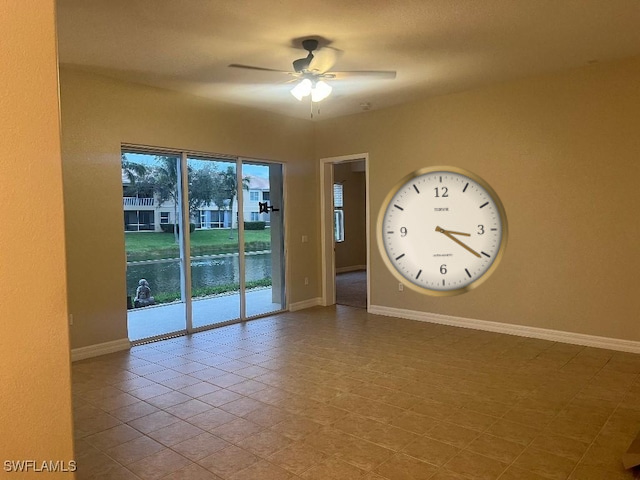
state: 3:21
